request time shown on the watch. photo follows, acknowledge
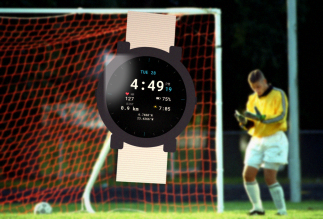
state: 4:49
